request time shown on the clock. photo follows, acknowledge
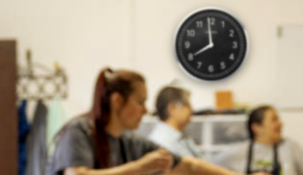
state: 7:59
